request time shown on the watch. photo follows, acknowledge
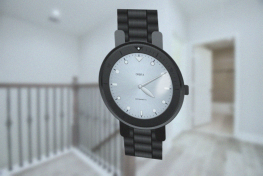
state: 4:10
